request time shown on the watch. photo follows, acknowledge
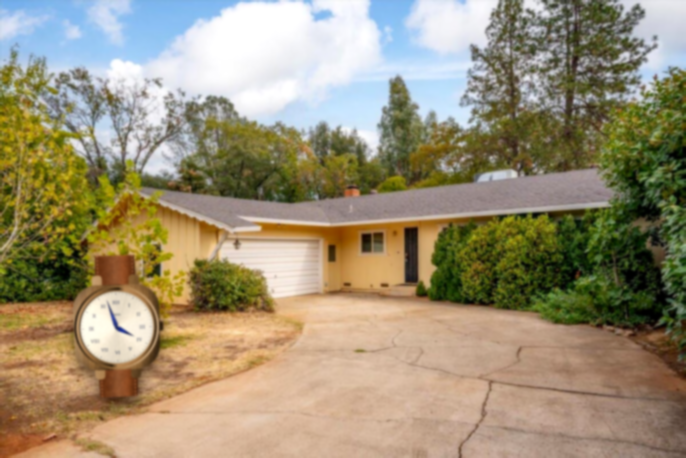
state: 3:57
